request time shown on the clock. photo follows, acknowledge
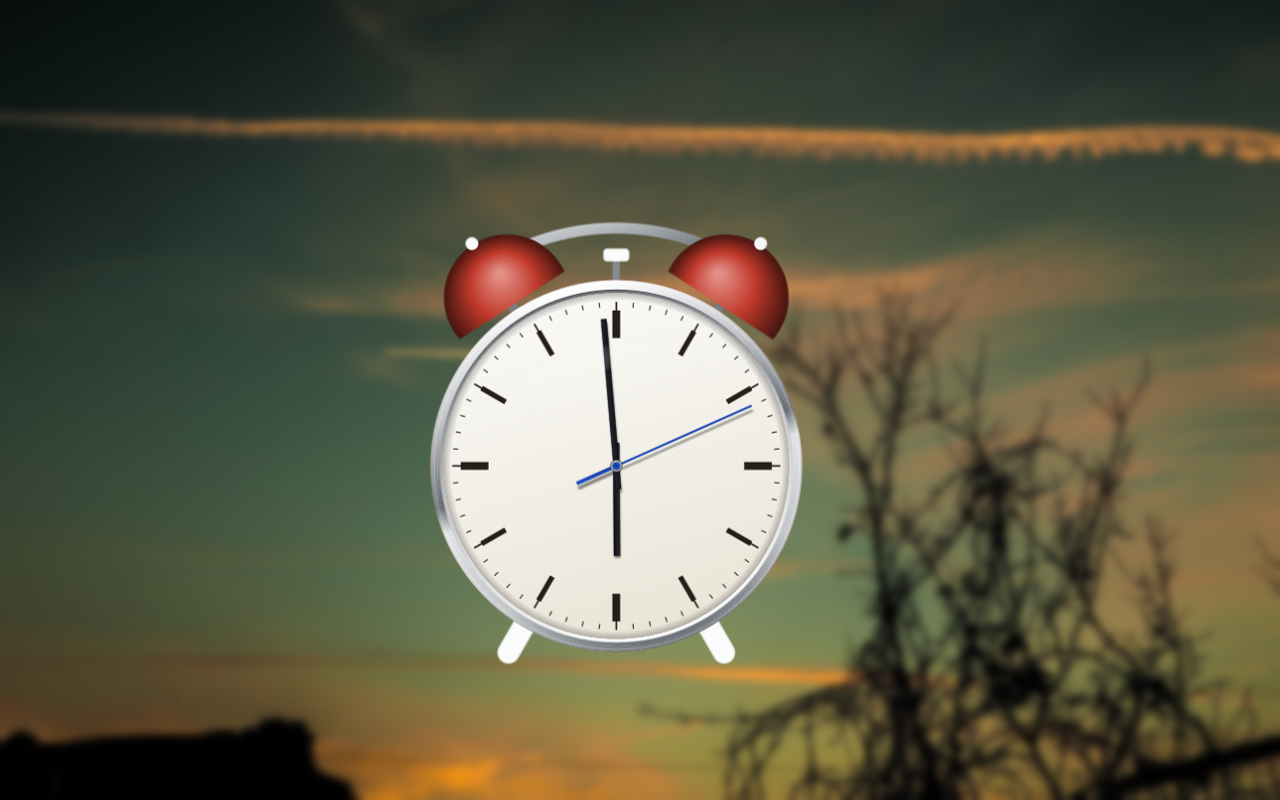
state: 5:59:11
